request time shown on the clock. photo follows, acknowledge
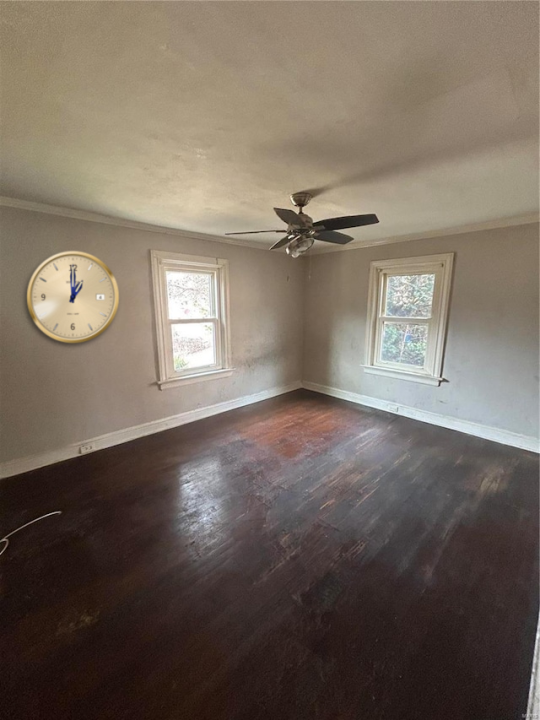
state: 1:00
